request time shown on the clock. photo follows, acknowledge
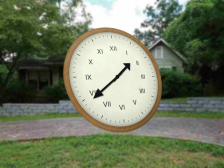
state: 1:39
